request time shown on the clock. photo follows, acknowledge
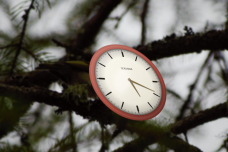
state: 5:19
